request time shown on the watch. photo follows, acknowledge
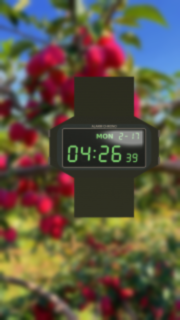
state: 4:26
